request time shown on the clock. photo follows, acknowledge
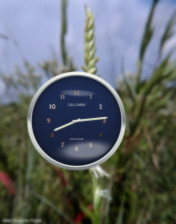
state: 8:14
